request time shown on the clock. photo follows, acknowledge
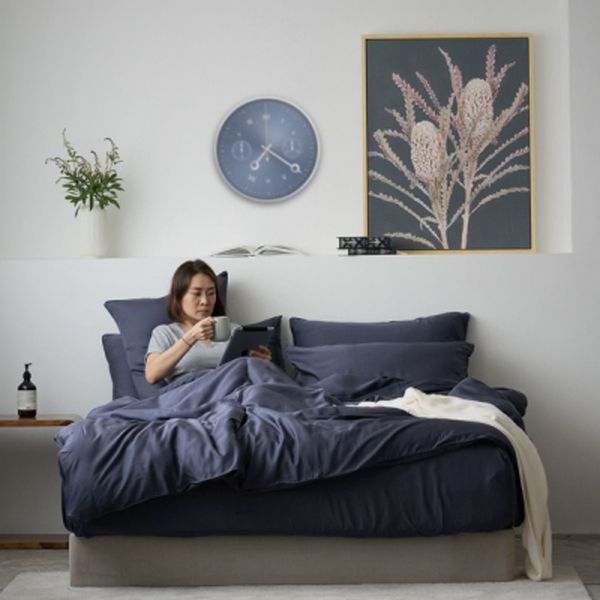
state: 7:21
